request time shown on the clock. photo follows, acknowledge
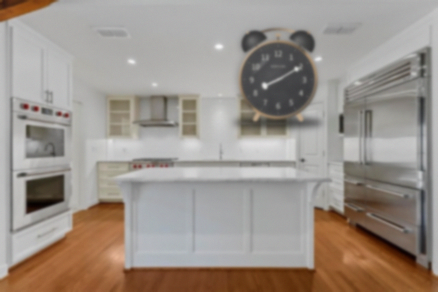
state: 8:10
